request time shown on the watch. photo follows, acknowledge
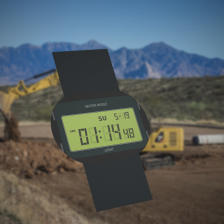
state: 1:14:48
